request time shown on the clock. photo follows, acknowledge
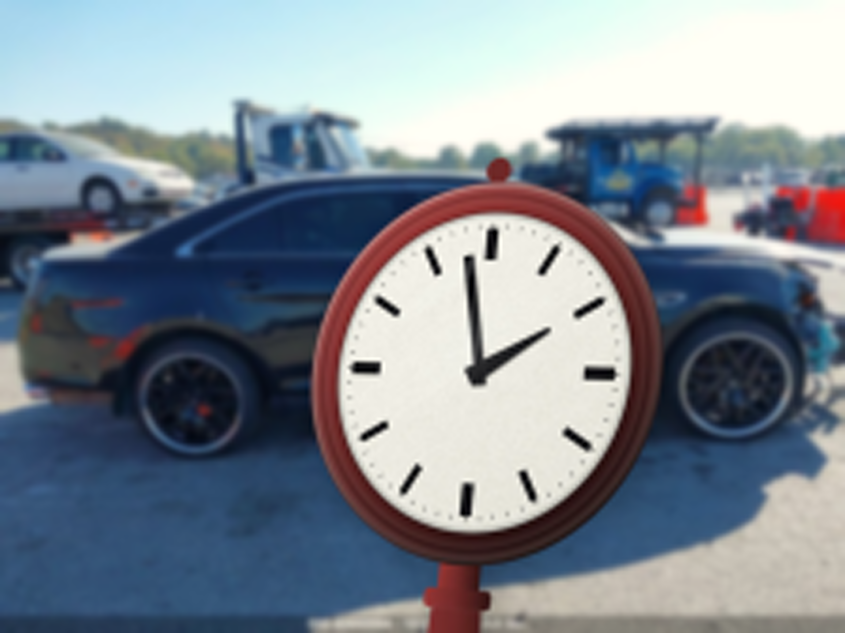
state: 1:58
